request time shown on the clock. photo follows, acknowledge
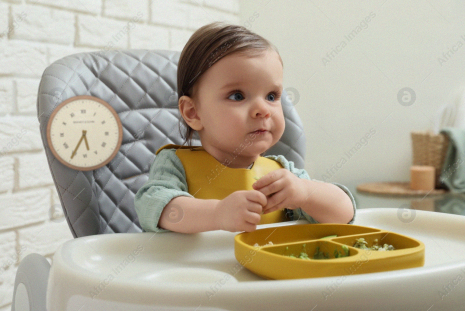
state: 5:35
